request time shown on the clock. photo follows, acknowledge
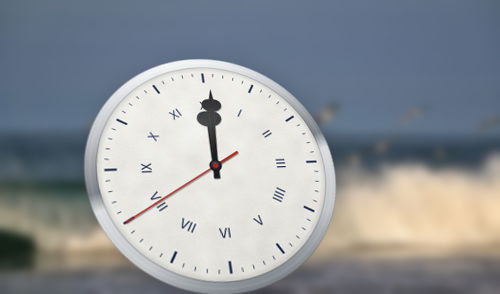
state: 12:00:40
